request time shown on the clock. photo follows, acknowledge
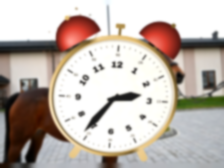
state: 2:36
